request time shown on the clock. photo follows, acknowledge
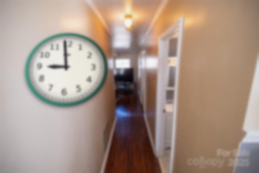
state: 8:59
